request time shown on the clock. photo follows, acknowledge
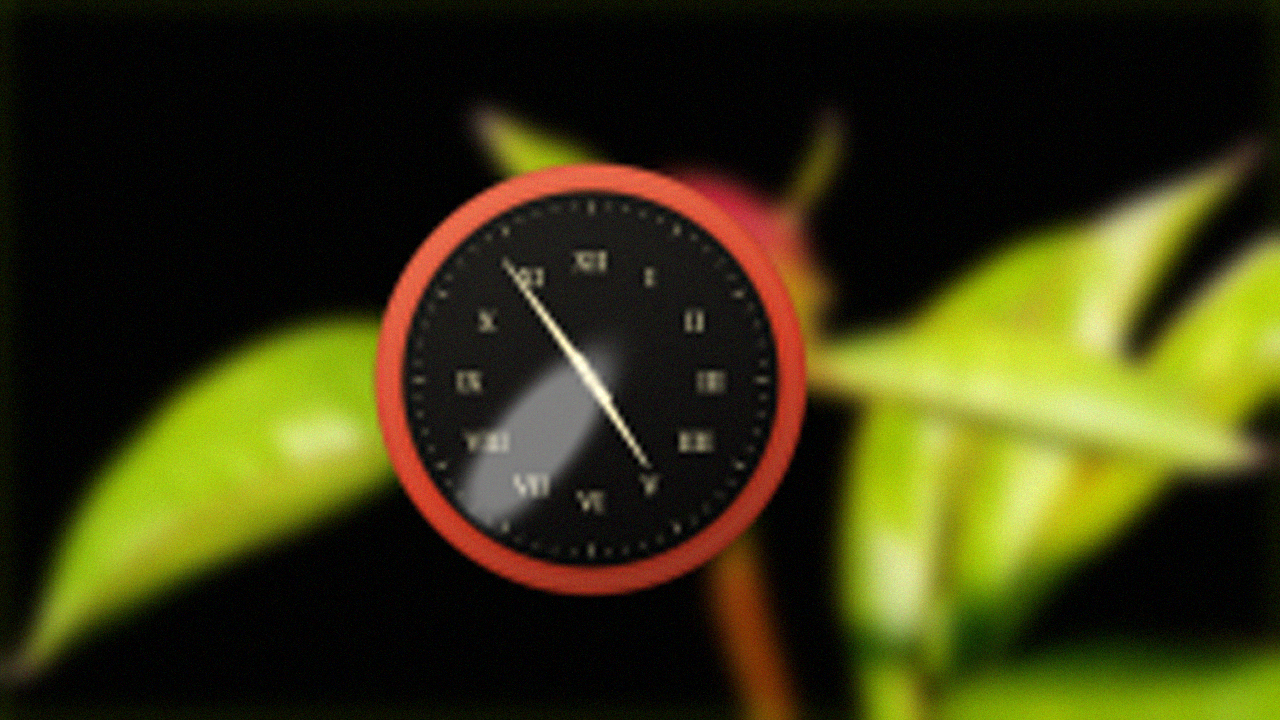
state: 4:54
